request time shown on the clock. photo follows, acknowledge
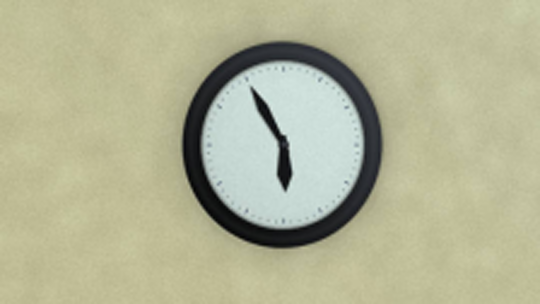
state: 5:55
